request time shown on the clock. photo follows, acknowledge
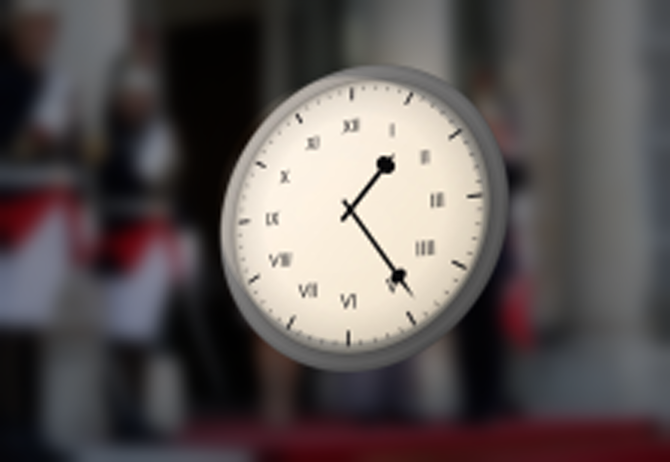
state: 1:24
